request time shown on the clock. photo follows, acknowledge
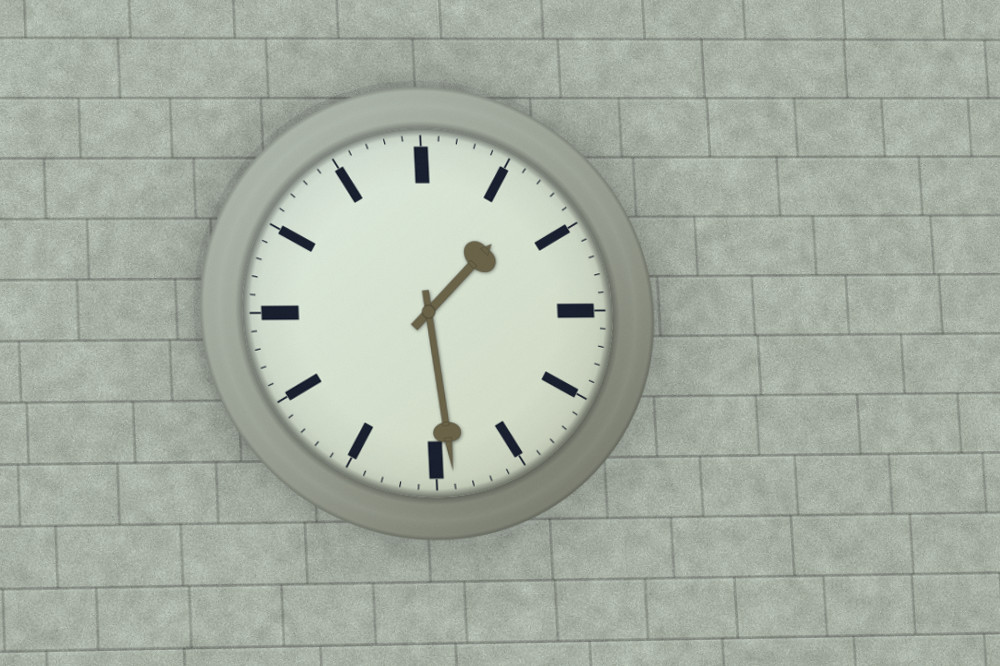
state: 1:29
